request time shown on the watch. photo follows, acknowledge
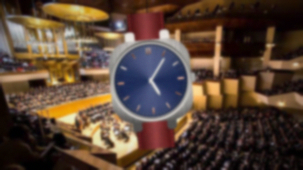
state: 5:06
